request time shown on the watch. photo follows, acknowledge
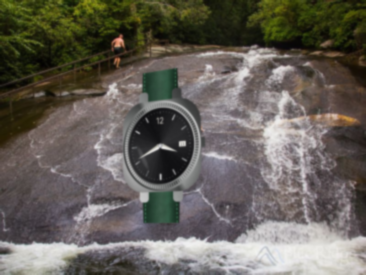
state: 3:41
